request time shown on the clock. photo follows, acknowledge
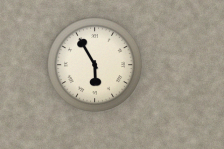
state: 5:55
